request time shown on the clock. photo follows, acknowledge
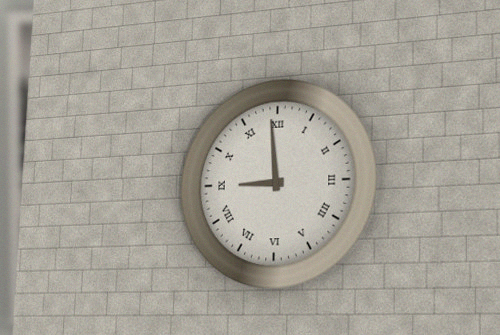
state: 8:59
